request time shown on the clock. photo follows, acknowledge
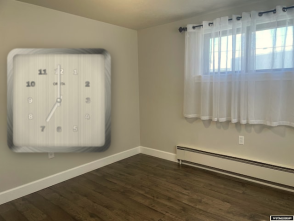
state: 7:00
